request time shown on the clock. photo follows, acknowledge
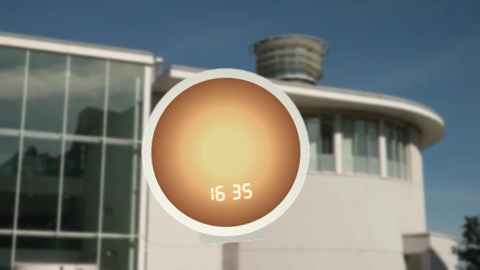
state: 16:35
